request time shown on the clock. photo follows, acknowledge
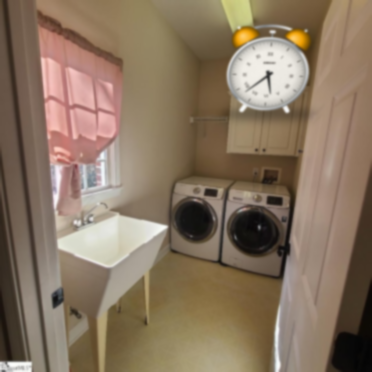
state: 5:38
